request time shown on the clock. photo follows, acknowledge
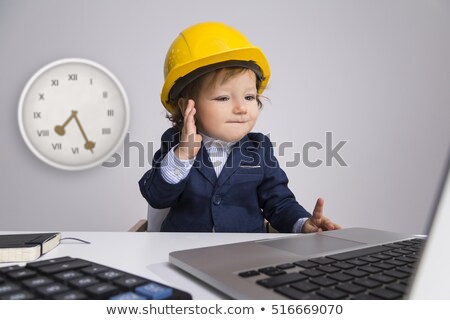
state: 7:26
